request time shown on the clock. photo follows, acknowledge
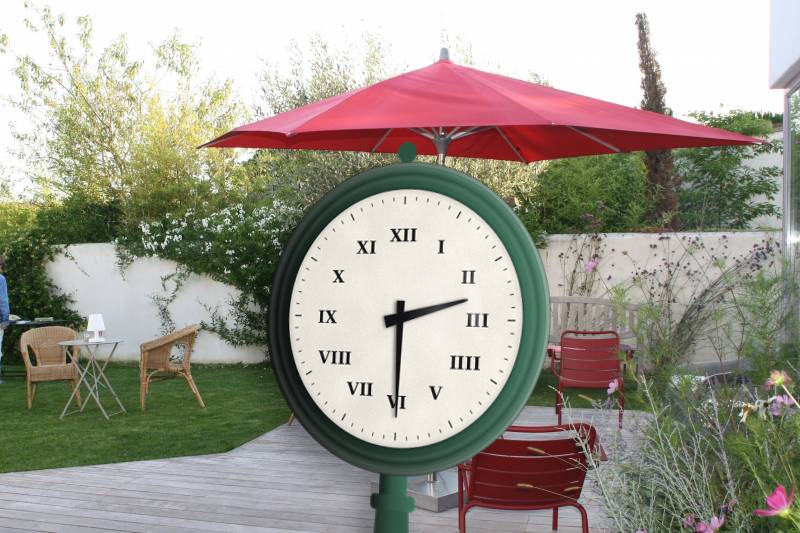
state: 2:30
